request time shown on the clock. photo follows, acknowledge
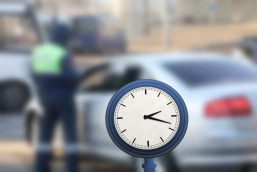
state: 2:18
